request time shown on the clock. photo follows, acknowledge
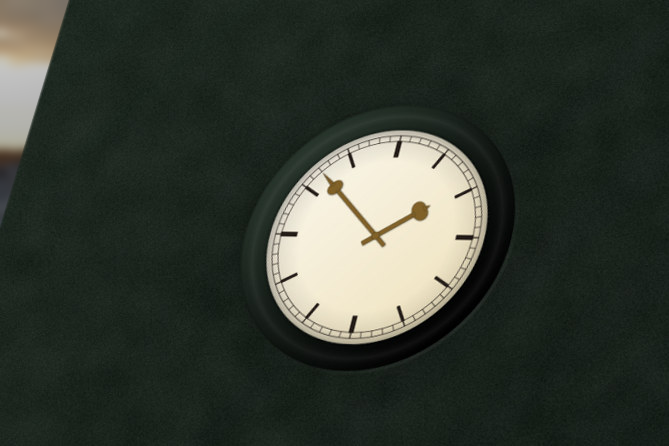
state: 1:52
